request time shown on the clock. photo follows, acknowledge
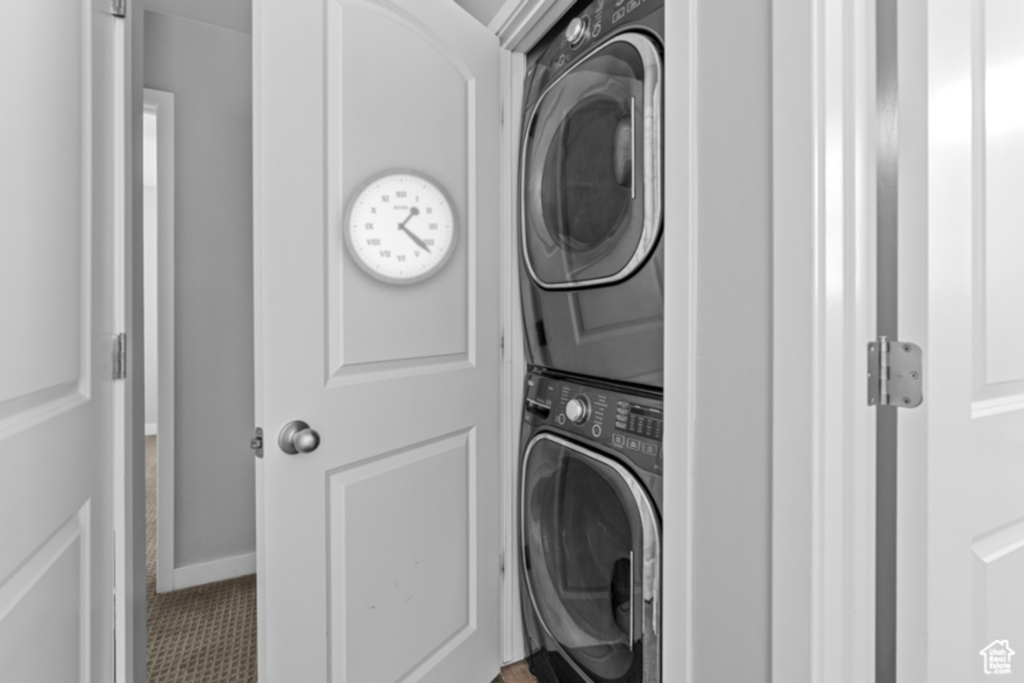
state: 1:22
